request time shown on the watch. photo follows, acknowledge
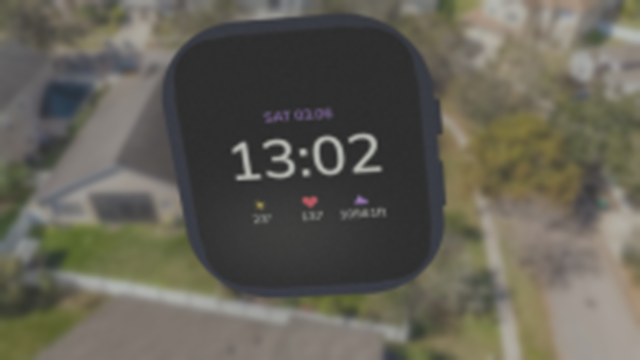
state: 13:02
